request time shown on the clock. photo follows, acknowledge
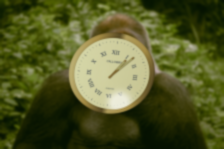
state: 1:07
